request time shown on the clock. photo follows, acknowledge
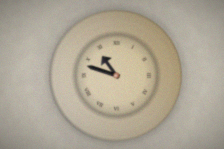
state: 10:48
